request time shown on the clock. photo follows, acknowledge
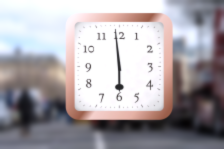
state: 5:59
